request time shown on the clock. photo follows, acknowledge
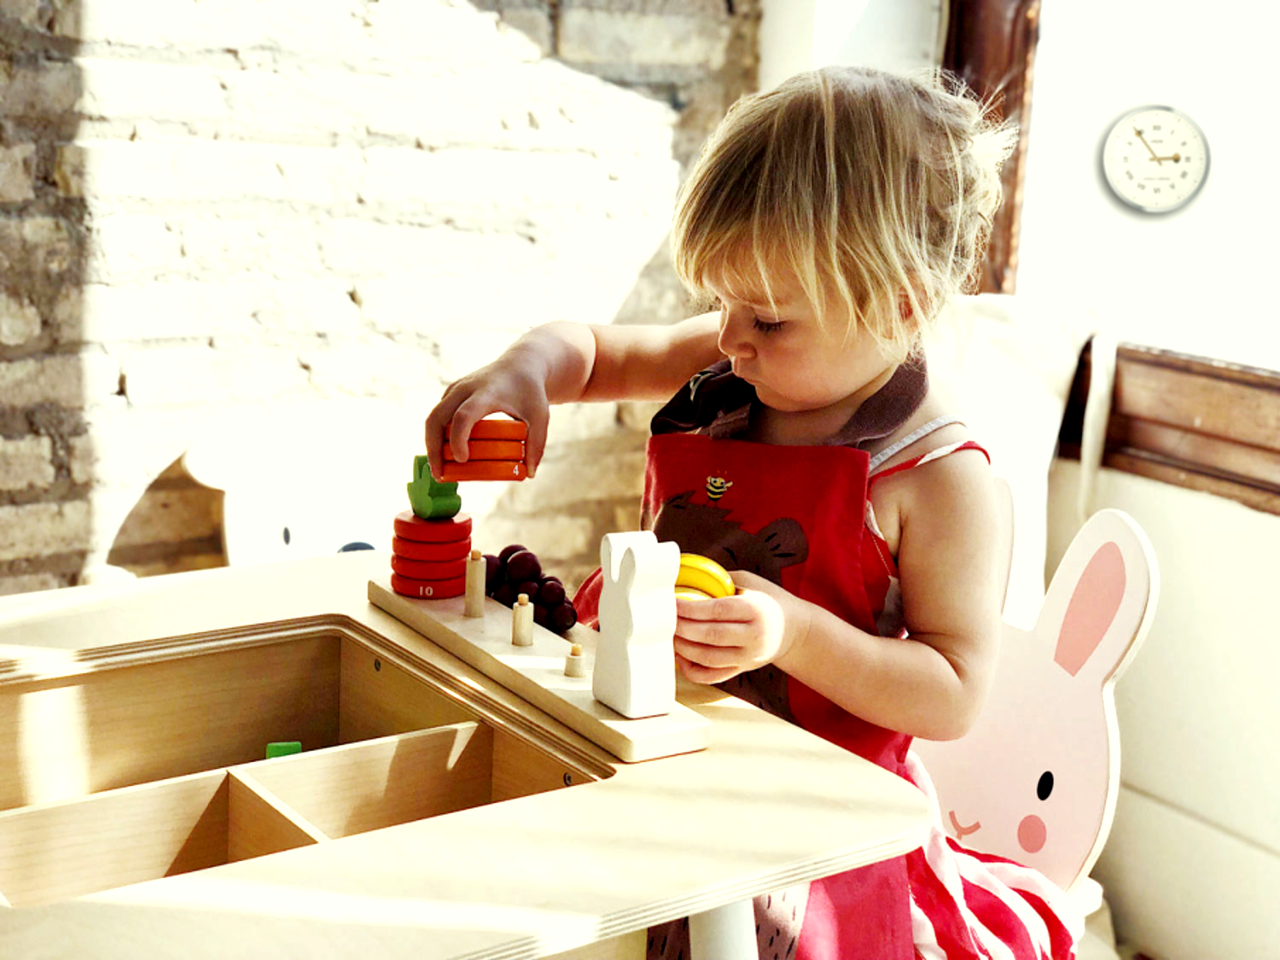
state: 2:54
